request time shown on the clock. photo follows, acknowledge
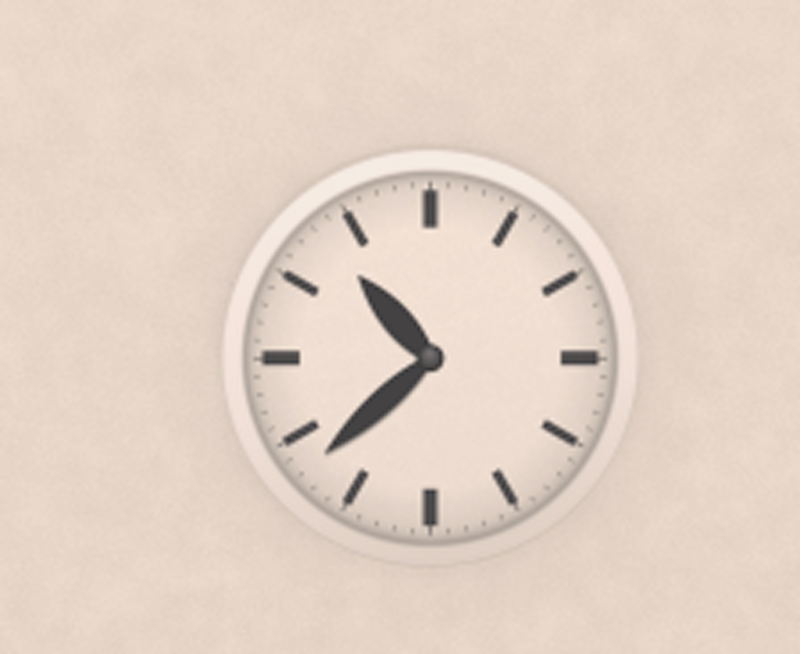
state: 10:38
